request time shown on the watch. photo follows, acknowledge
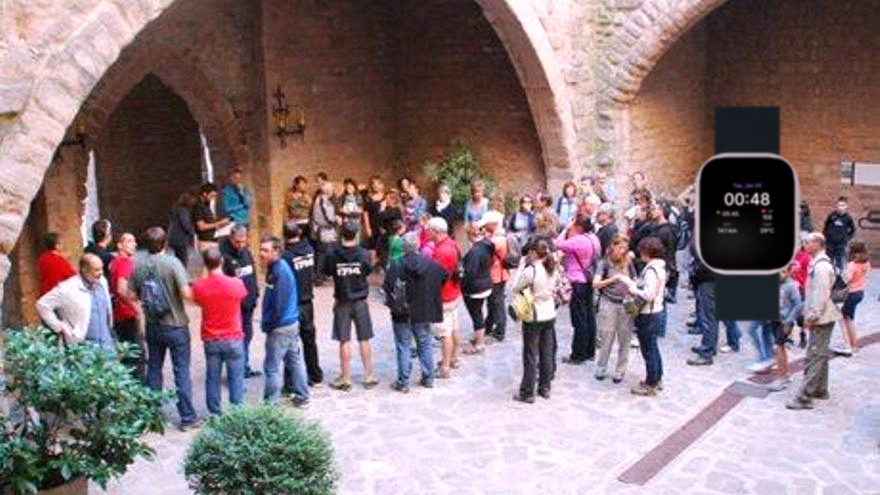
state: 0:48
